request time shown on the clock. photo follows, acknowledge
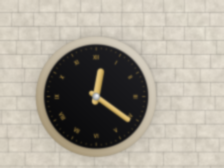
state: 12:21
